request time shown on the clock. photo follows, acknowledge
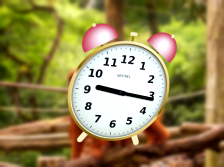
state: 9:16
